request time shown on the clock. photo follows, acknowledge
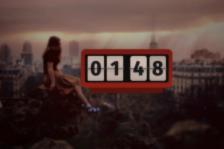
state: 1:48
